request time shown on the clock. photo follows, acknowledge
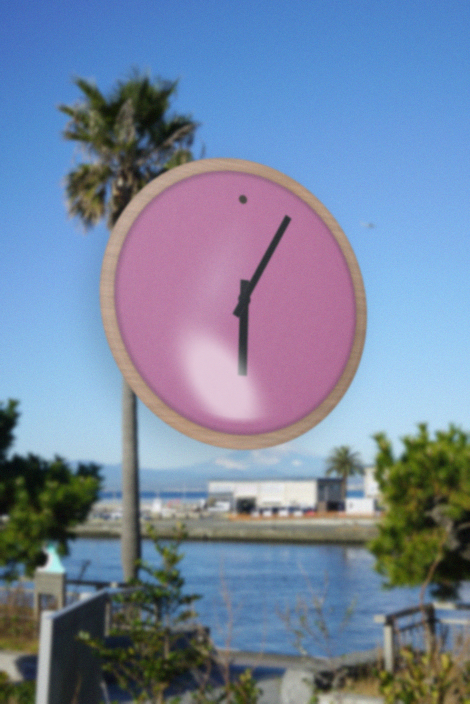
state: 6:05
